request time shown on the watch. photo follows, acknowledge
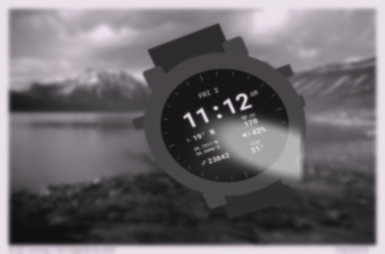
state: 11:12
